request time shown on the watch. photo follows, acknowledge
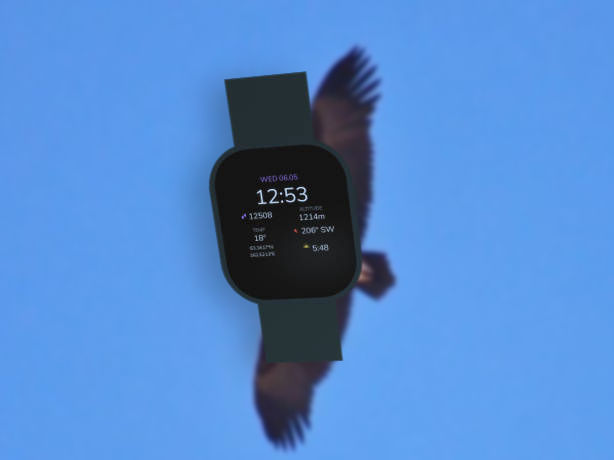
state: 12:53
